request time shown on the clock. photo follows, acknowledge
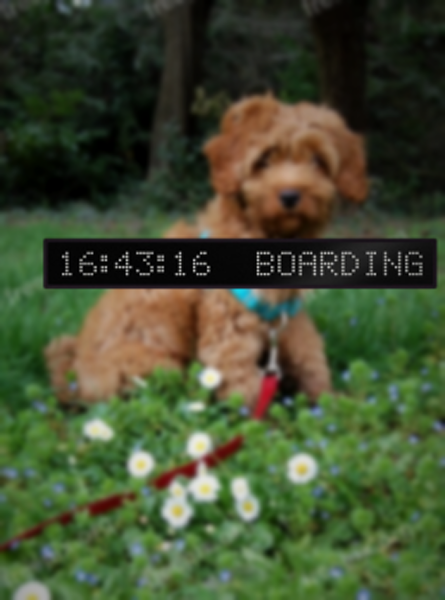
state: 16:43:16
